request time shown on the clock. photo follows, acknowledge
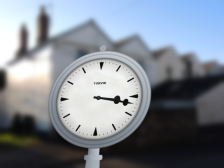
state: 3:17
